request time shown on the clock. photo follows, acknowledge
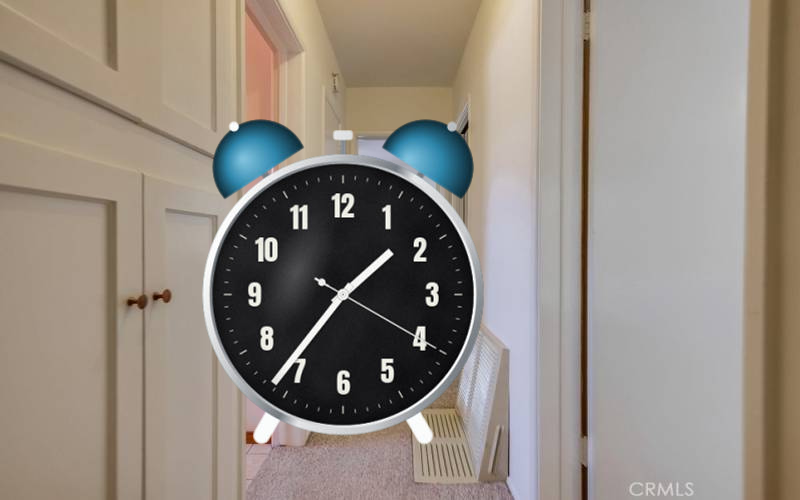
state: 1:36:20
